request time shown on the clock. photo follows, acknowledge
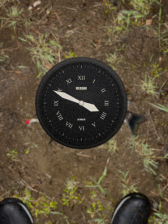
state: 3:49
